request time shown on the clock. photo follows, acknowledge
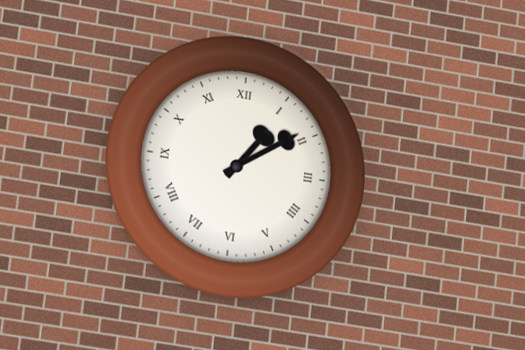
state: 1:09
